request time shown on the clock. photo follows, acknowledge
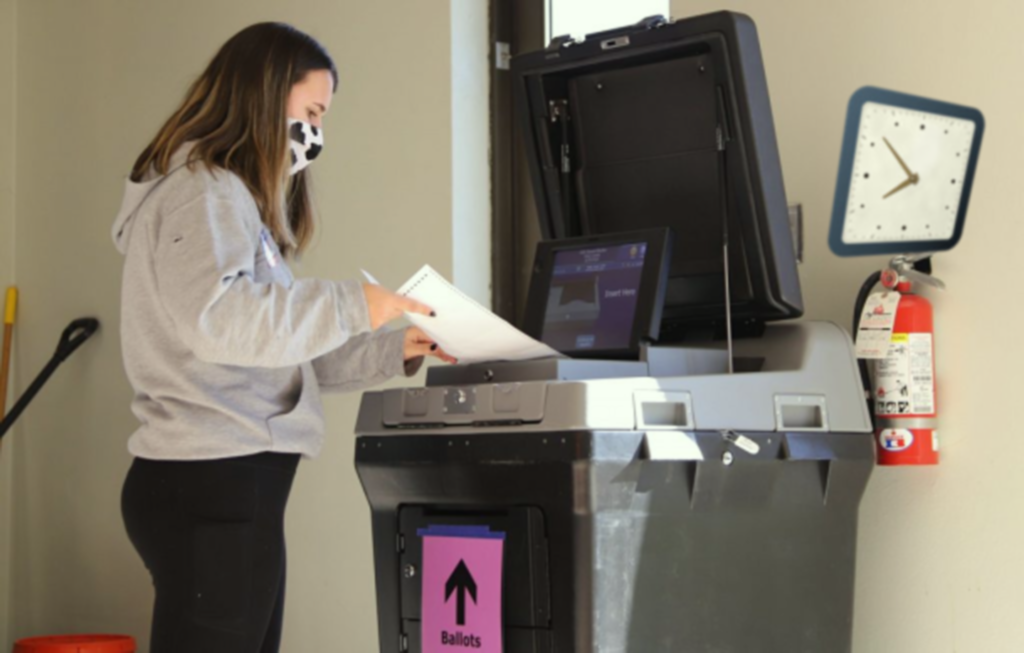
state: 7:52
